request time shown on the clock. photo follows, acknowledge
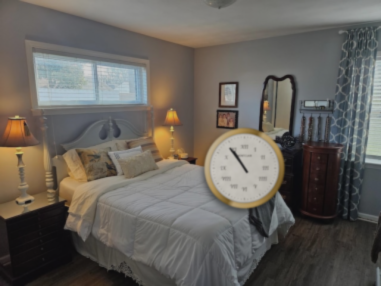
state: 10:54
